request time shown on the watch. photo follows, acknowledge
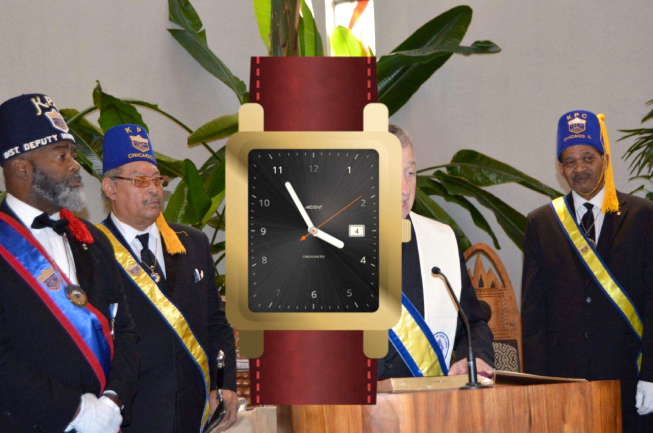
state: 3:55:09
